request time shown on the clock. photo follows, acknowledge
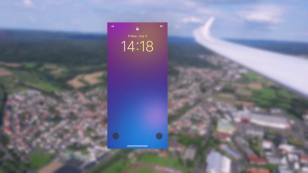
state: 14:18
